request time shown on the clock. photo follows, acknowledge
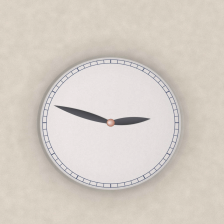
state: 2:48
